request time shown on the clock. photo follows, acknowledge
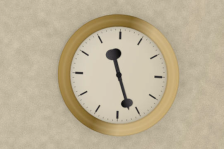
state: 11:27
